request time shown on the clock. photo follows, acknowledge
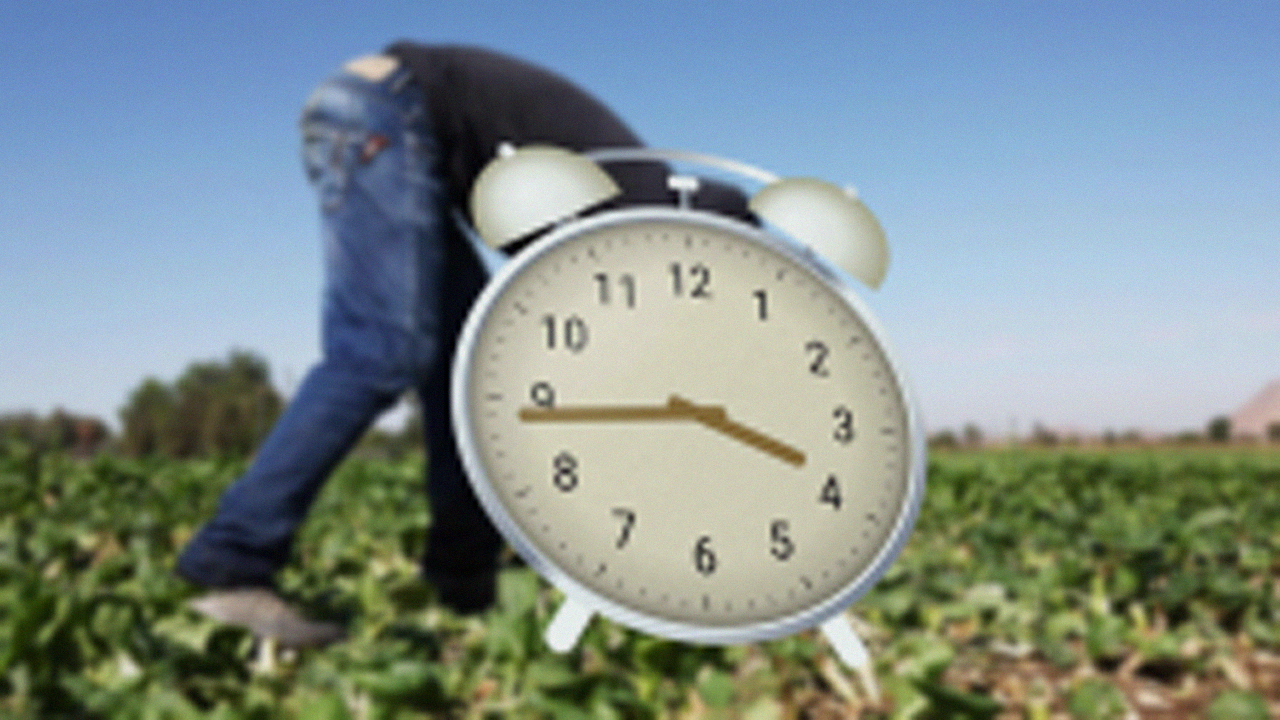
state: 3:44
